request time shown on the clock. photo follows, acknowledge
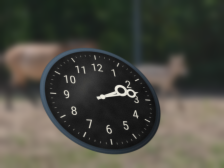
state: 2:13
